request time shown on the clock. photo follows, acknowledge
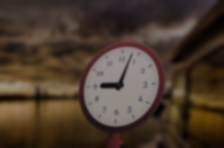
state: 9:03
